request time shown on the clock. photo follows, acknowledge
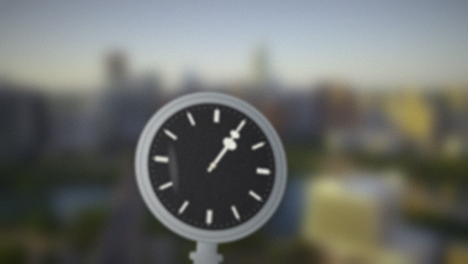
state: 1:05
